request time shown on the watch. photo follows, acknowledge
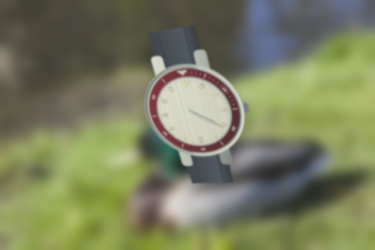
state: 4:21
